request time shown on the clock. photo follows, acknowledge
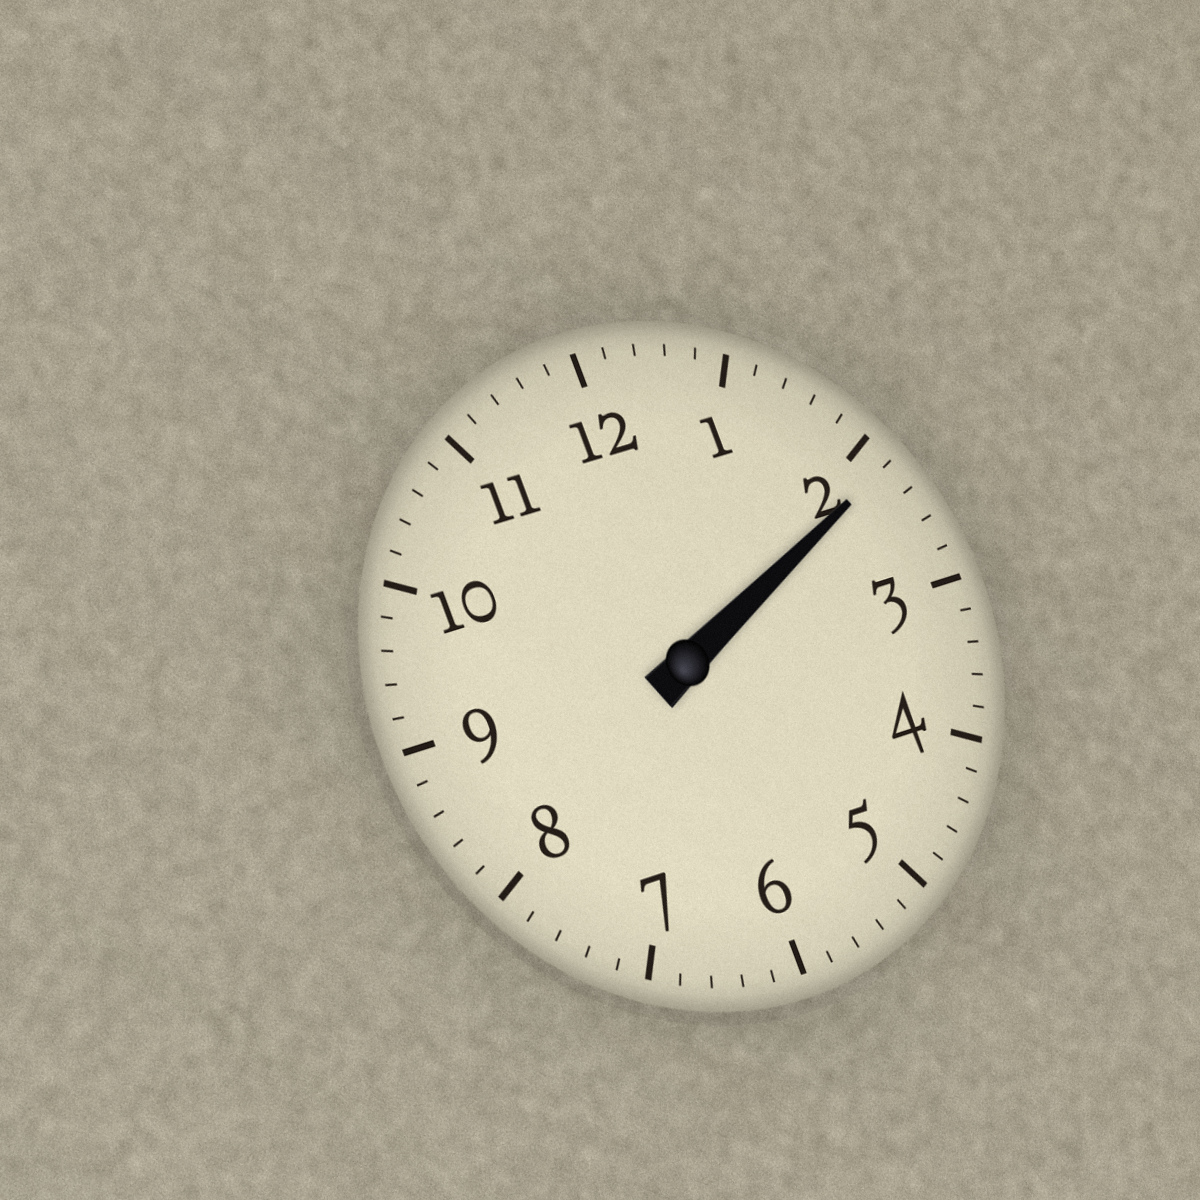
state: 2:11
